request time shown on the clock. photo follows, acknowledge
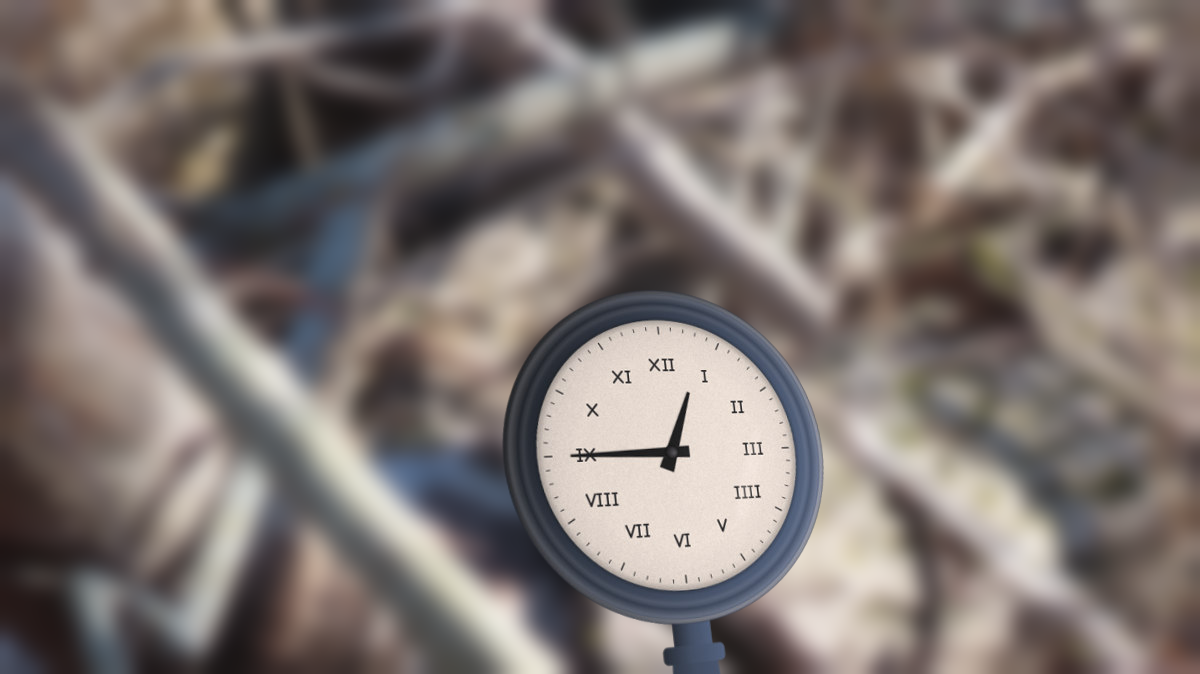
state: 12:45
